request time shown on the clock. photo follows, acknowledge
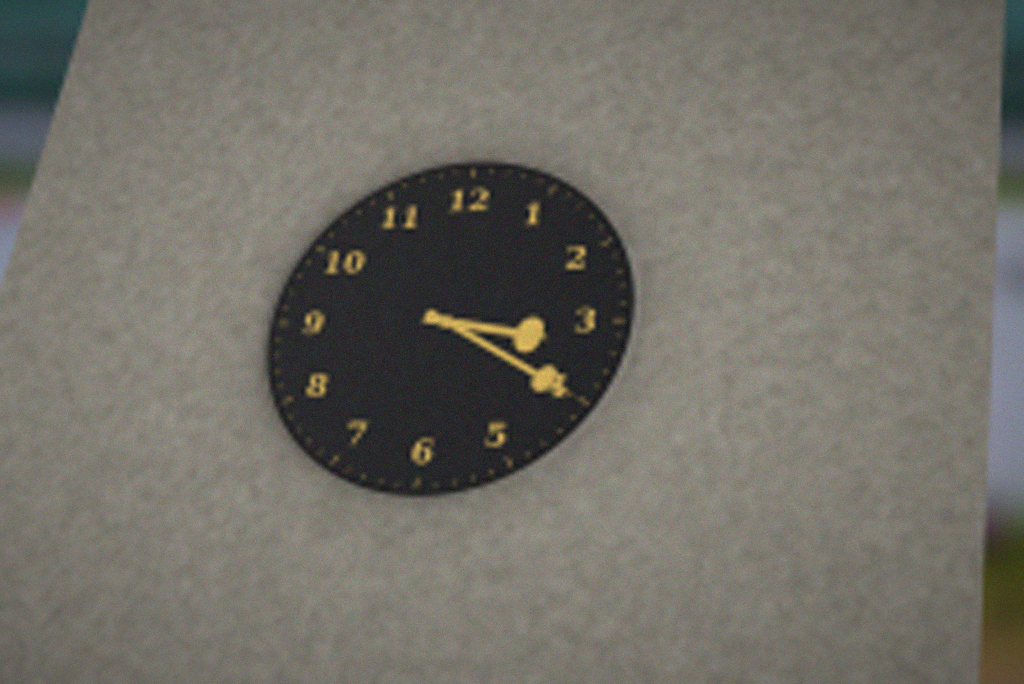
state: 3:20
